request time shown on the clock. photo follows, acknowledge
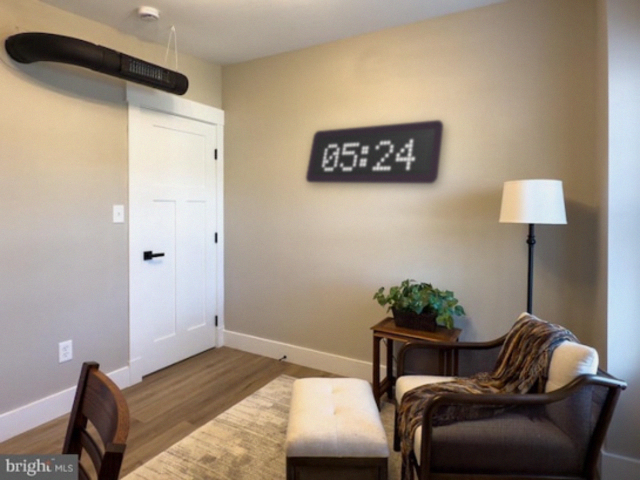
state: 5:24
